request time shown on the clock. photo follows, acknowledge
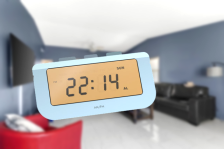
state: 22:14
